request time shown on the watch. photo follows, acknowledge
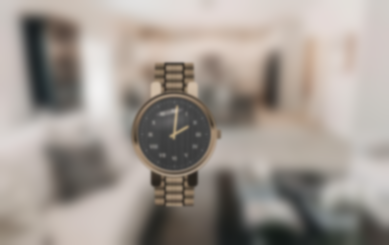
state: 2:01
